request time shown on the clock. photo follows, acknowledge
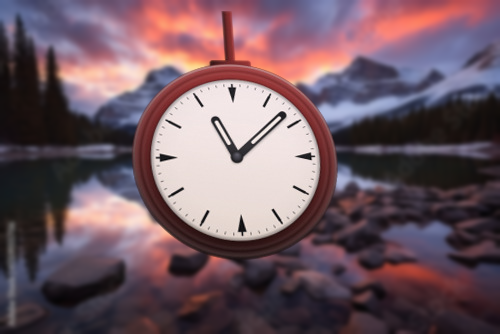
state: 11:08
